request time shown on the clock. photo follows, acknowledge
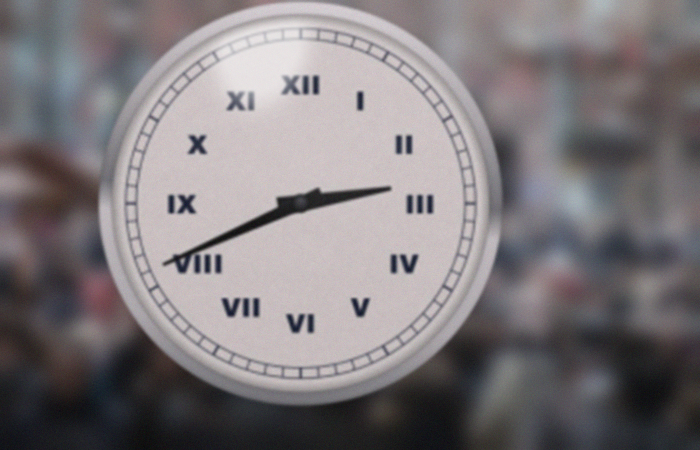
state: 2:41
